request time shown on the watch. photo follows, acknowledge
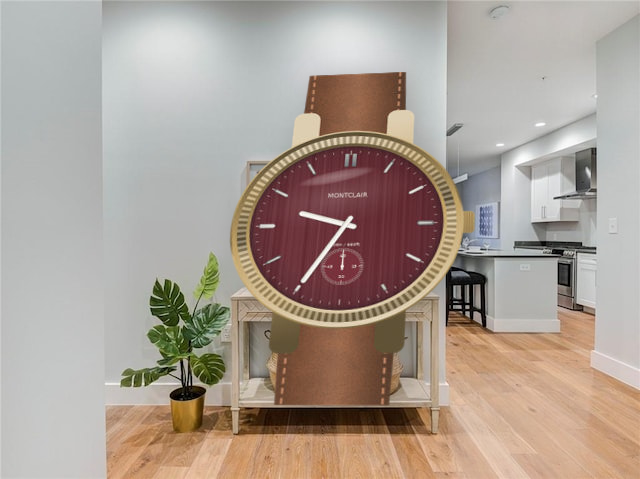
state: 9:35
